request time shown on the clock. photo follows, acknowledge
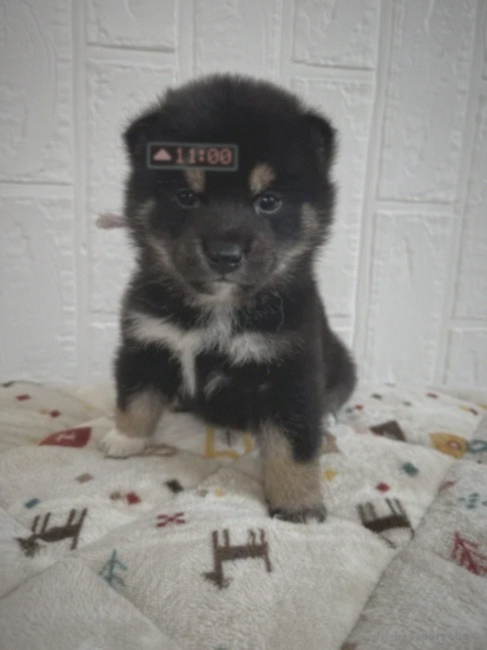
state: 11:00
